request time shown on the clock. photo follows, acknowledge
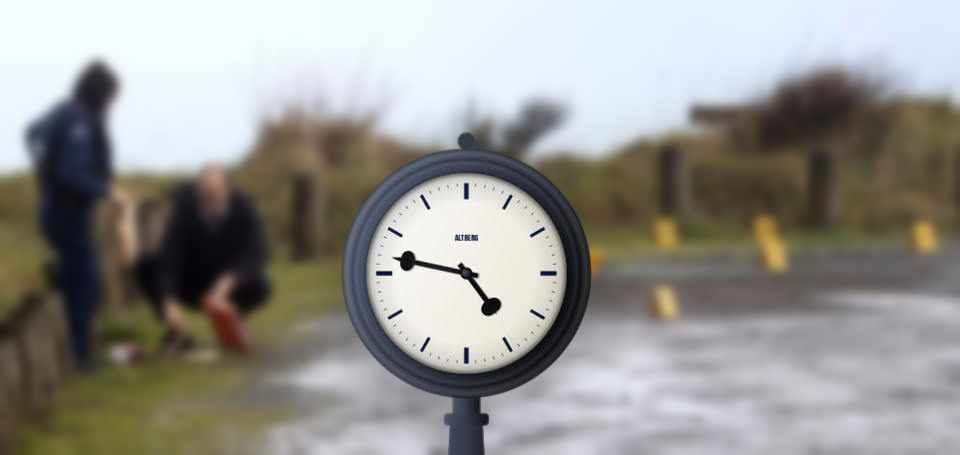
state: 4:47
